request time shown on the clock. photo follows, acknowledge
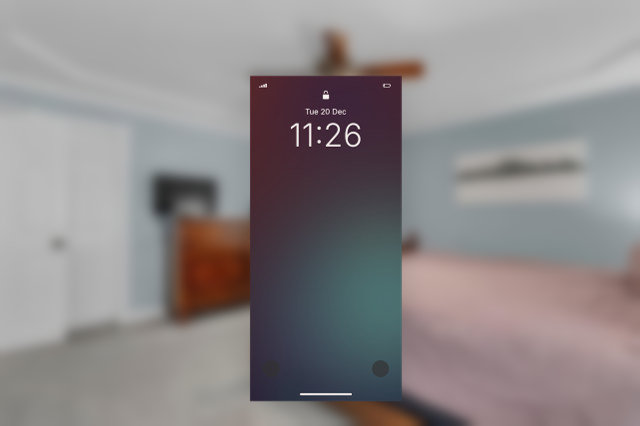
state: 11:26
